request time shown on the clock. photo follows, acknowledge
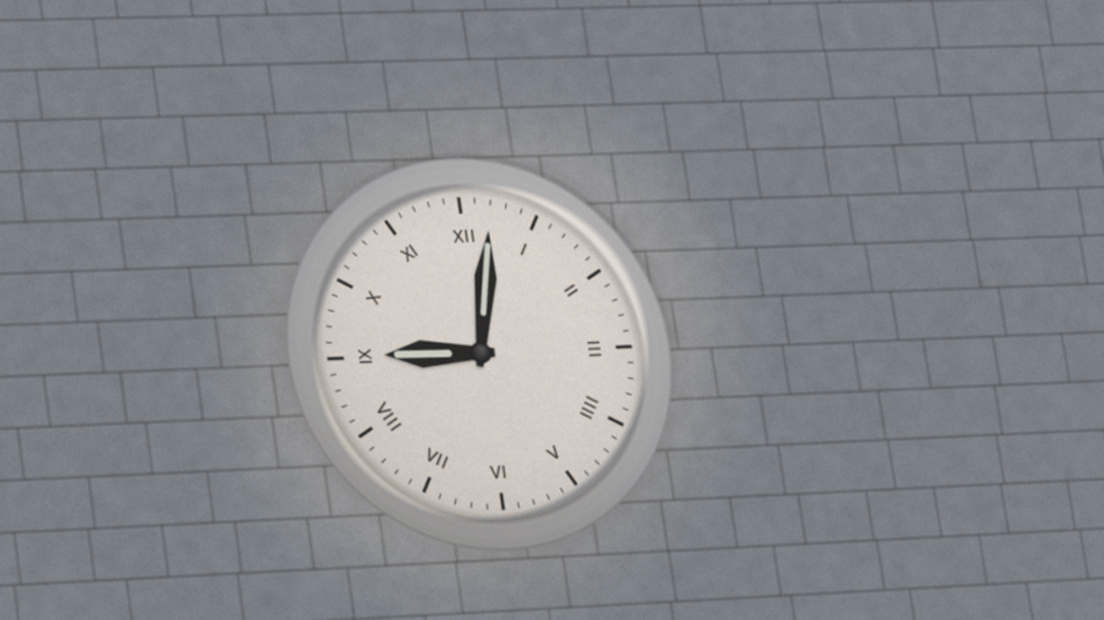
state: 9:02
